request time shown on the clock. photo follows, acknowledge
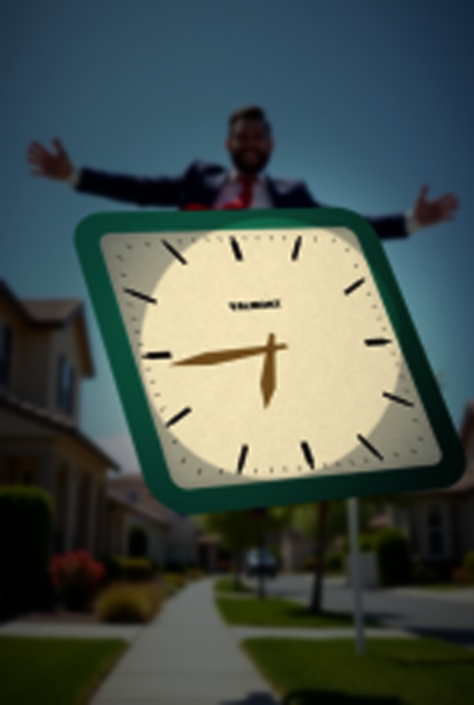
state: 6:44
